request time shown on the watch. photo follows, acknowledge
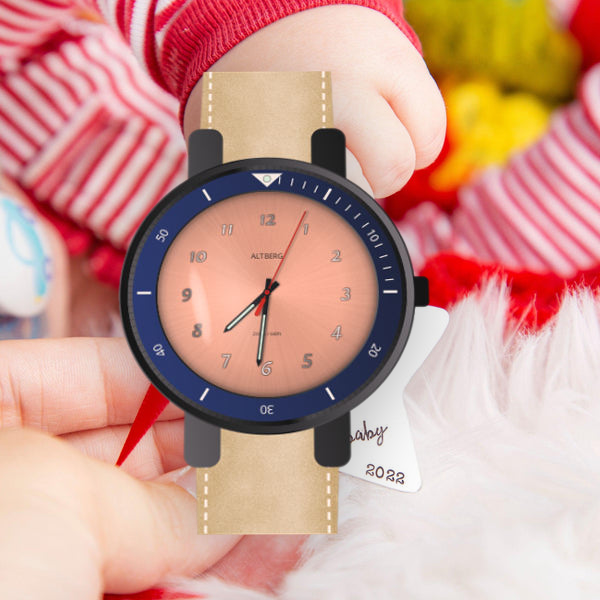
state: 7:31:04
